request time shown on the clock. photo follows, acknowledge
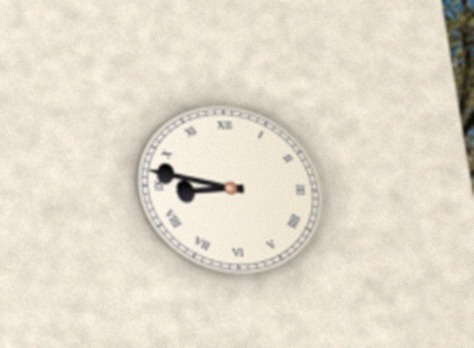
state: 8:47
